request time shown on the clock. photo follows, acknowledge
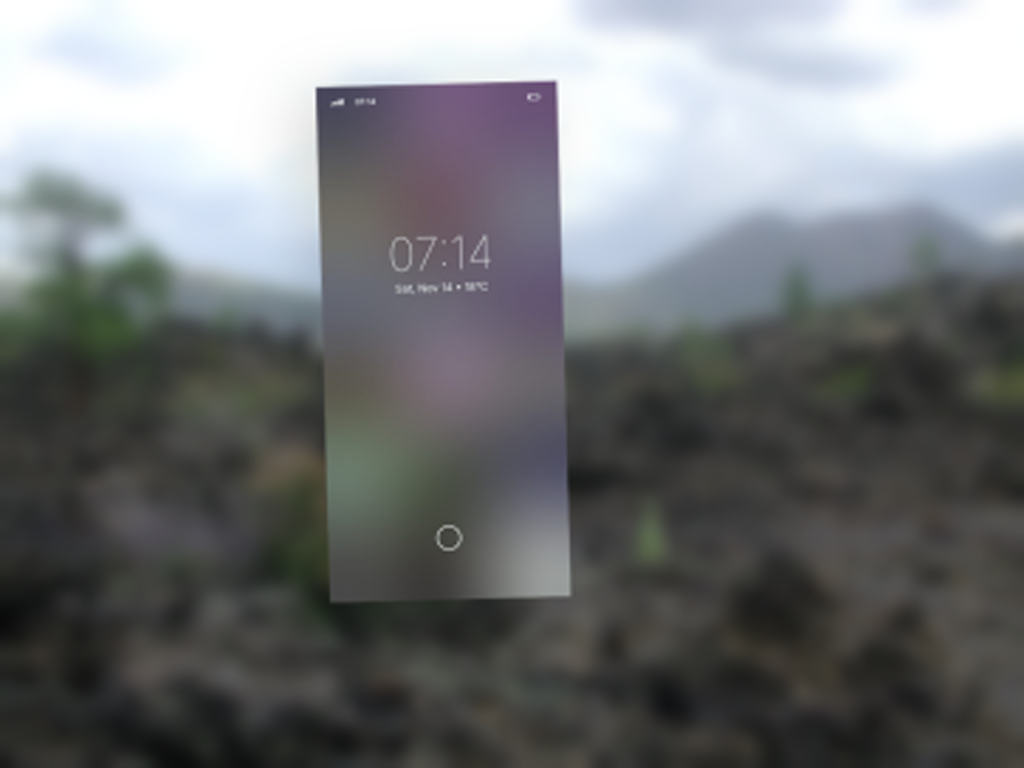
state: 7:14
